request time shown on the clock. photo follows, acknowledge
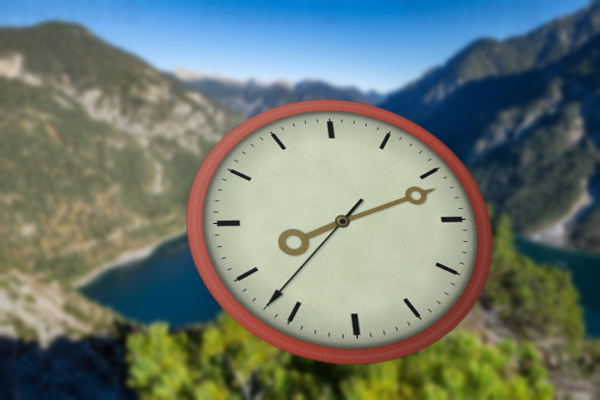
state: 8:11:37
